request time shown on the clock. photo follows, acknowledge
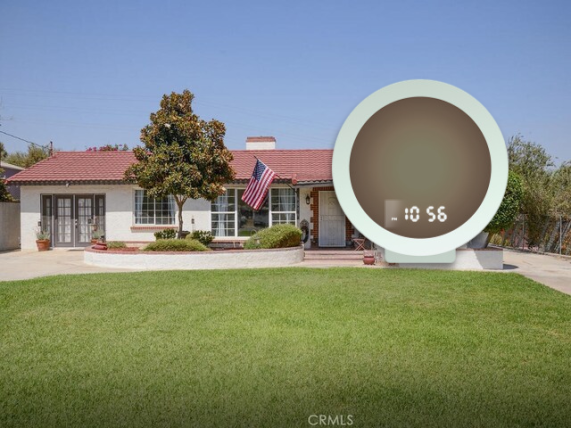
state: 10:56
